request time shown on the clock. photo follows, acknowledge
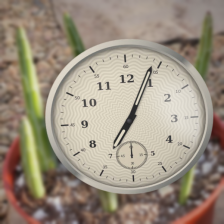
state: 7:04
